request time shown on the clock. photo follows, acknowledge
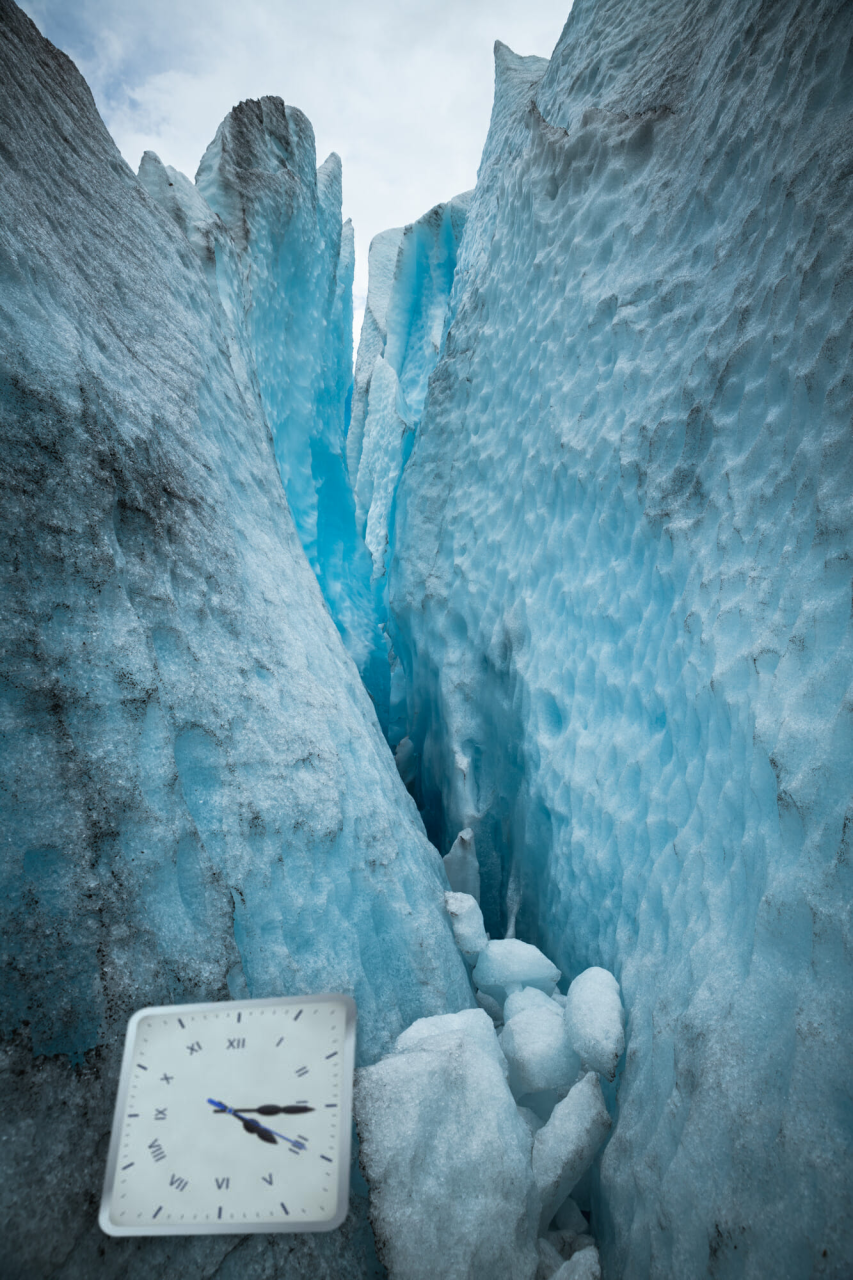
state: 4:15:20
